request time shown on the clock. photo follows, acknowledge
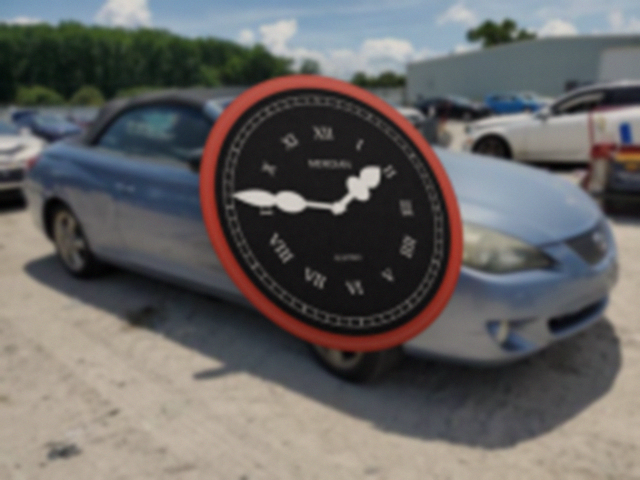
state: 1:46
